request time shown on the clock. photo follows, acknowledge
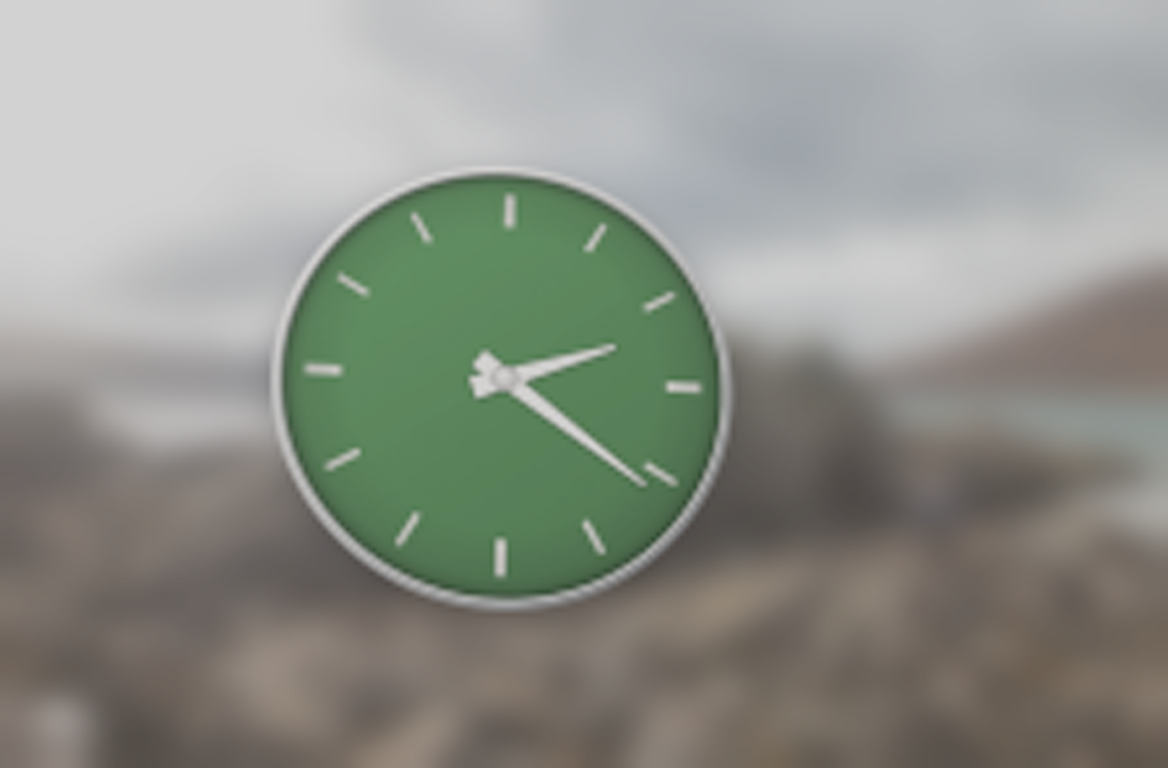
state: 2:21
